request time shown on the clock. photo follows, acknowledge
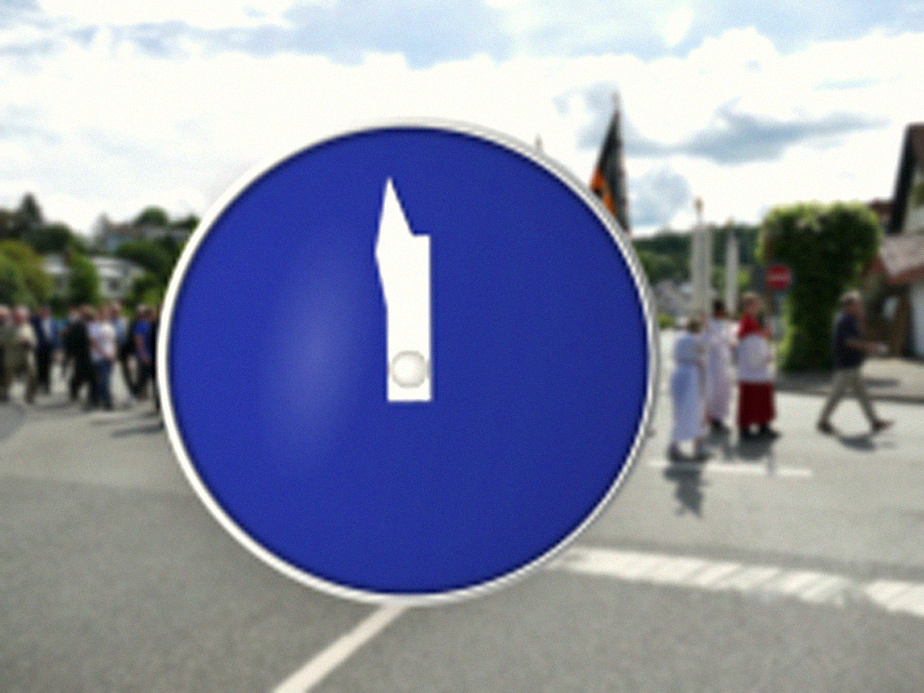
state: 11:59
